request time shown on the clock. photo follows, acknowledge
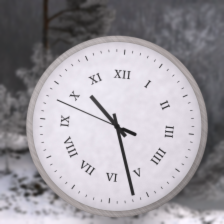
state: 10:26:48
